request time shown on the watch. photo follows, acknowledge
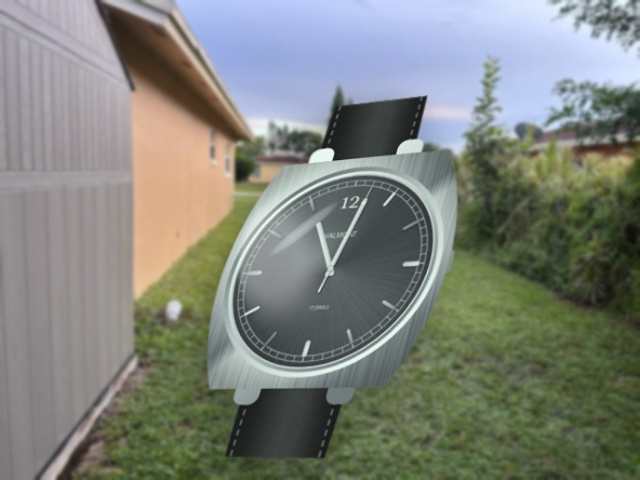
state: 11:02:02
